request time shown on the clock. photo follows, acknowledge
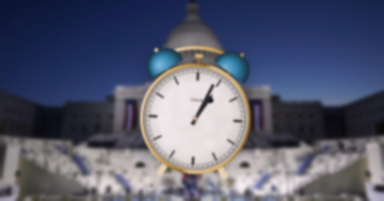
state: 1:04
